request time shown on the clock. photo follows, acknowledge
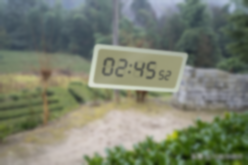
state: 2:45
